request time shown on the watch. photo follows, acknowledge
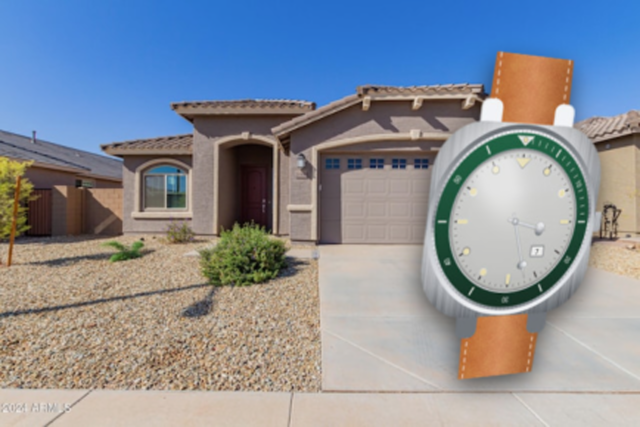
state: 3:27
